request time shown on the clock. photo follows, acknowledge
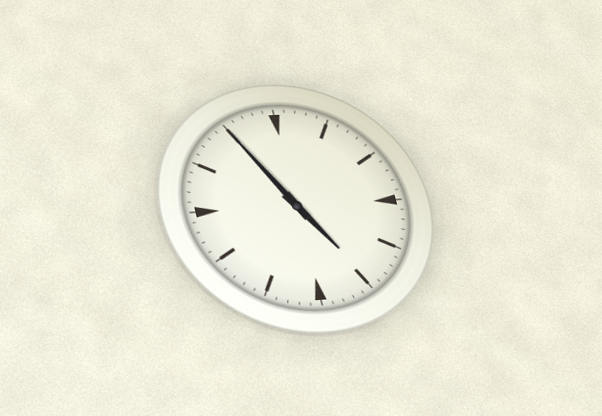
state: 4:55
